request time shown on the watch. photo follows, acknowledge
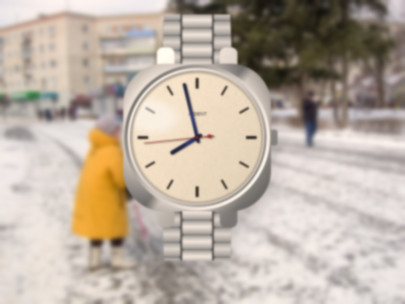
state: 7:57:44
